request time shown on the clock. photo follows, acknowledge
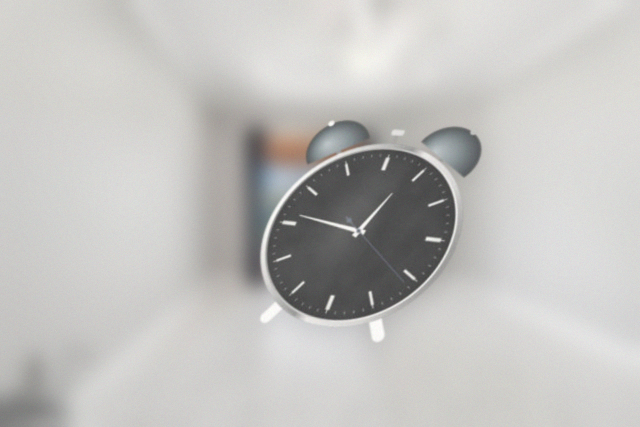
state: 12:46:21
